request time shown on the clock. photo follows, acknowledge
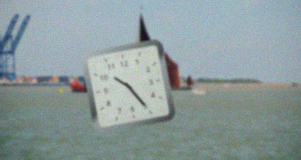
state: 10:25
